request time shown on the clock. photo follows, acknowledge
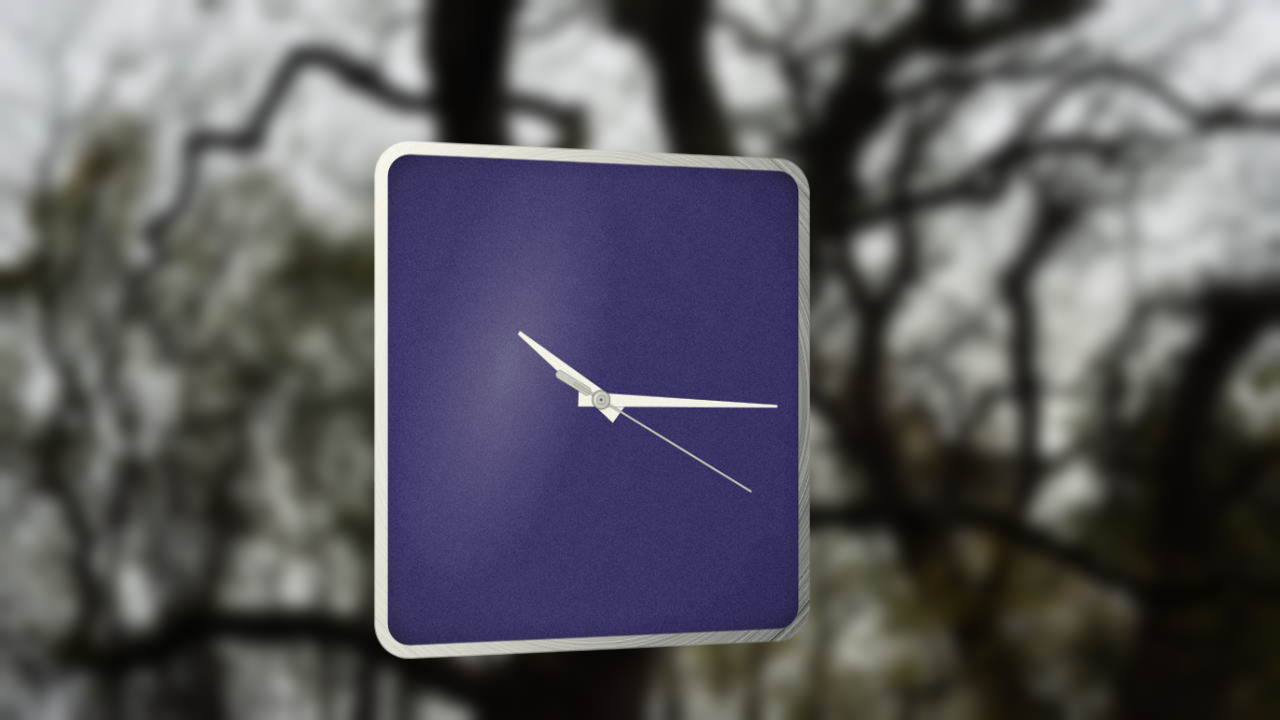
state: 10:15:20
